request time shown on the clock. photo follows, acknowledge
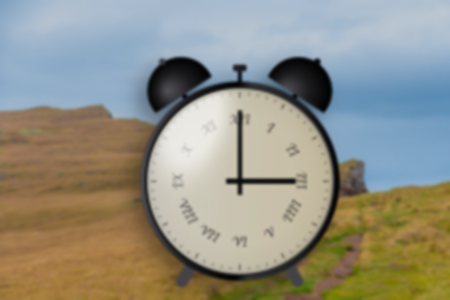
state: 3:00
